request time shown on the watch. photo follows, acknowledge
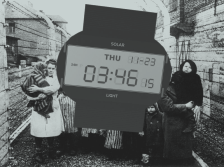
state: 3:46:15
